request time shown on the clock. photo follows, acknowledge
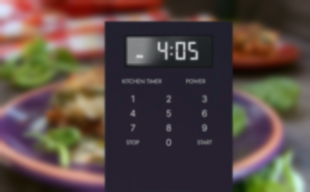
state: 4:05
